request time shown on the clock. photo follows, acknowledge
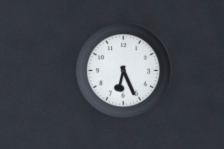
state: 6:26
